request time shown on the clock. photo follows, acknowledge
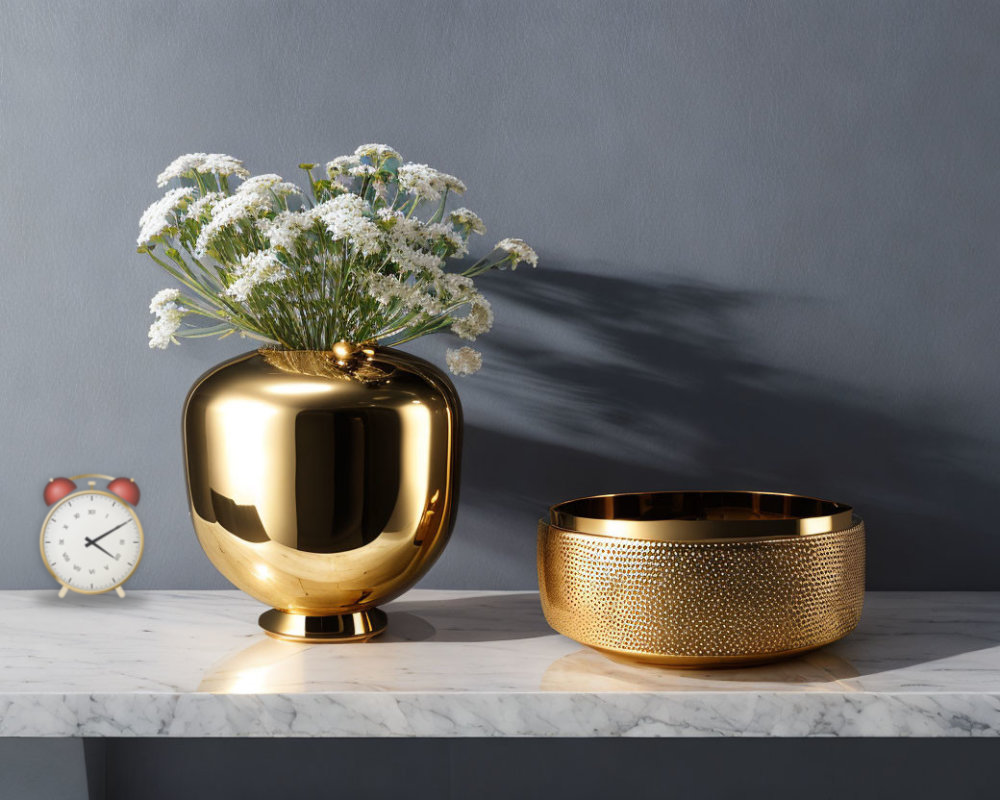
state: 4:10
